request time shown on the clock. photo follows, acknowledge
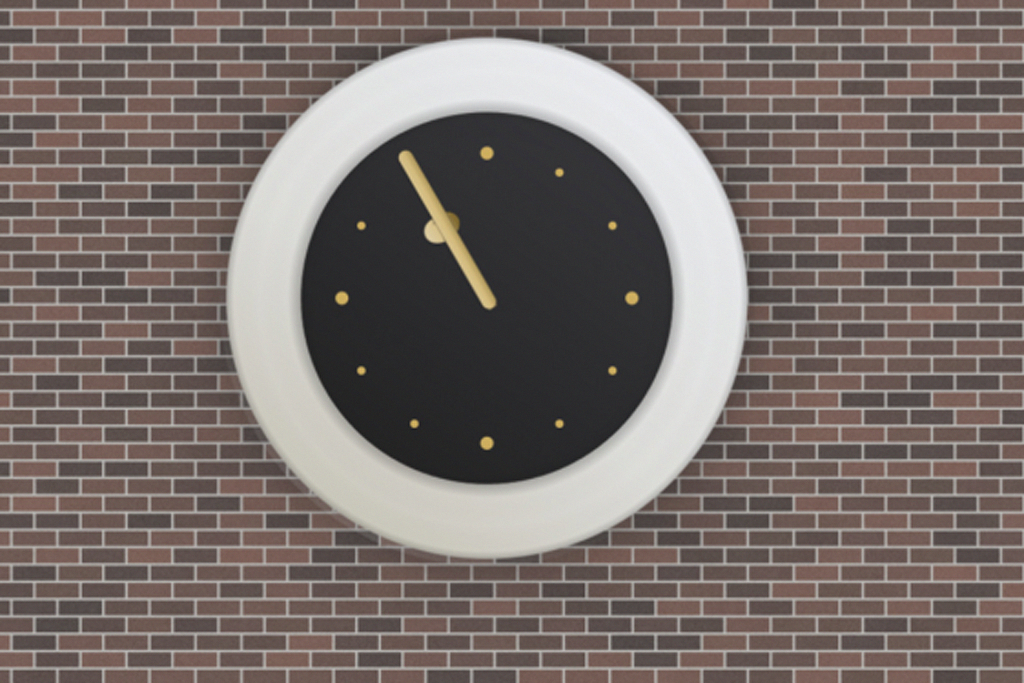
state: 10:55
